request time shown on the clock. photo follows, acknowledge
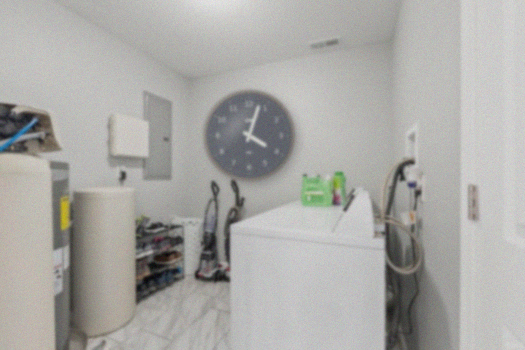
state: 4:03
